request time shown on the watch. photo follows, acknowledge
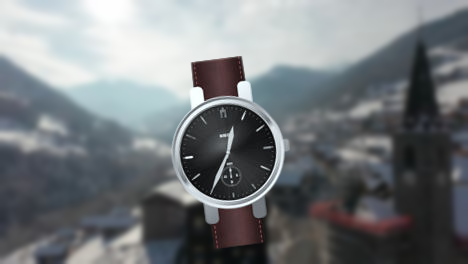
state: 12:35
